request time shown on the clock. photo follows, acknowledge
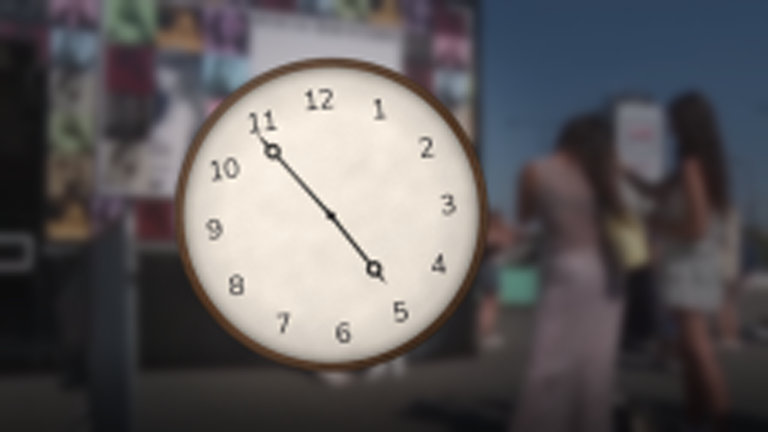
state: 4:54
